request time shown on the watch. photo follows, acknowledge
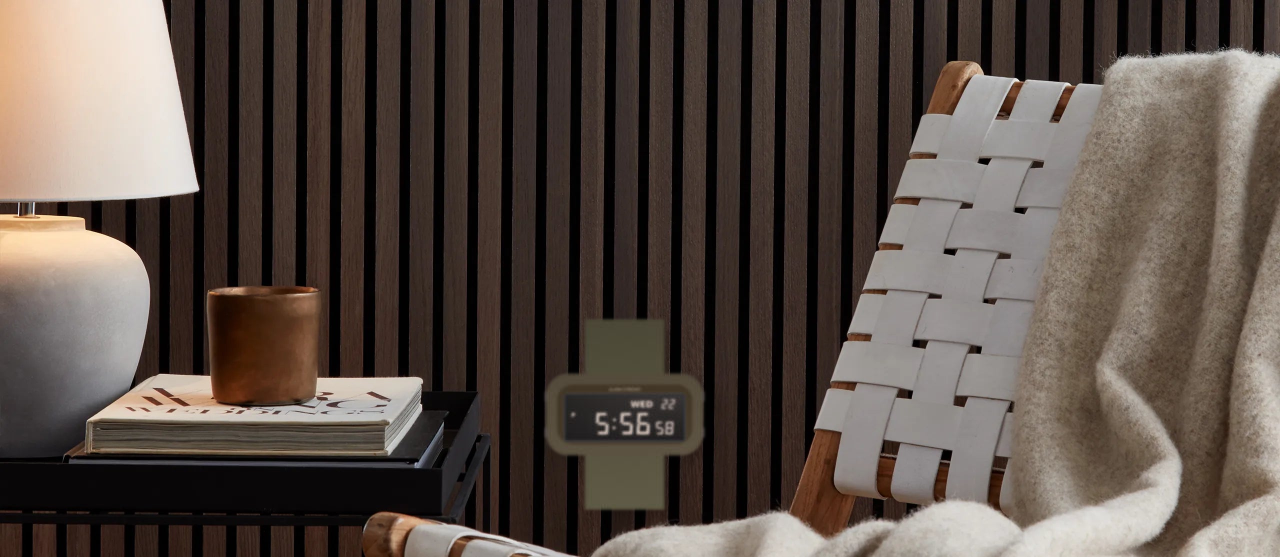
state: 5:56:58
